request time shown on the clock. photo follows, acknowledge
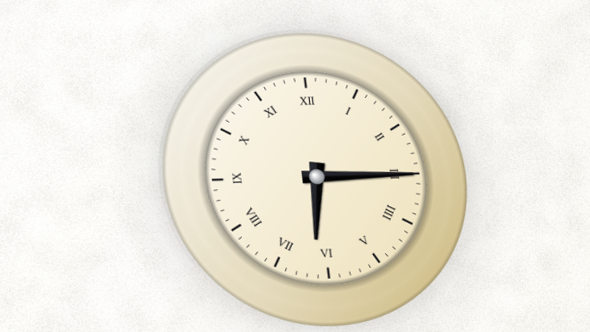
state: 6:15
